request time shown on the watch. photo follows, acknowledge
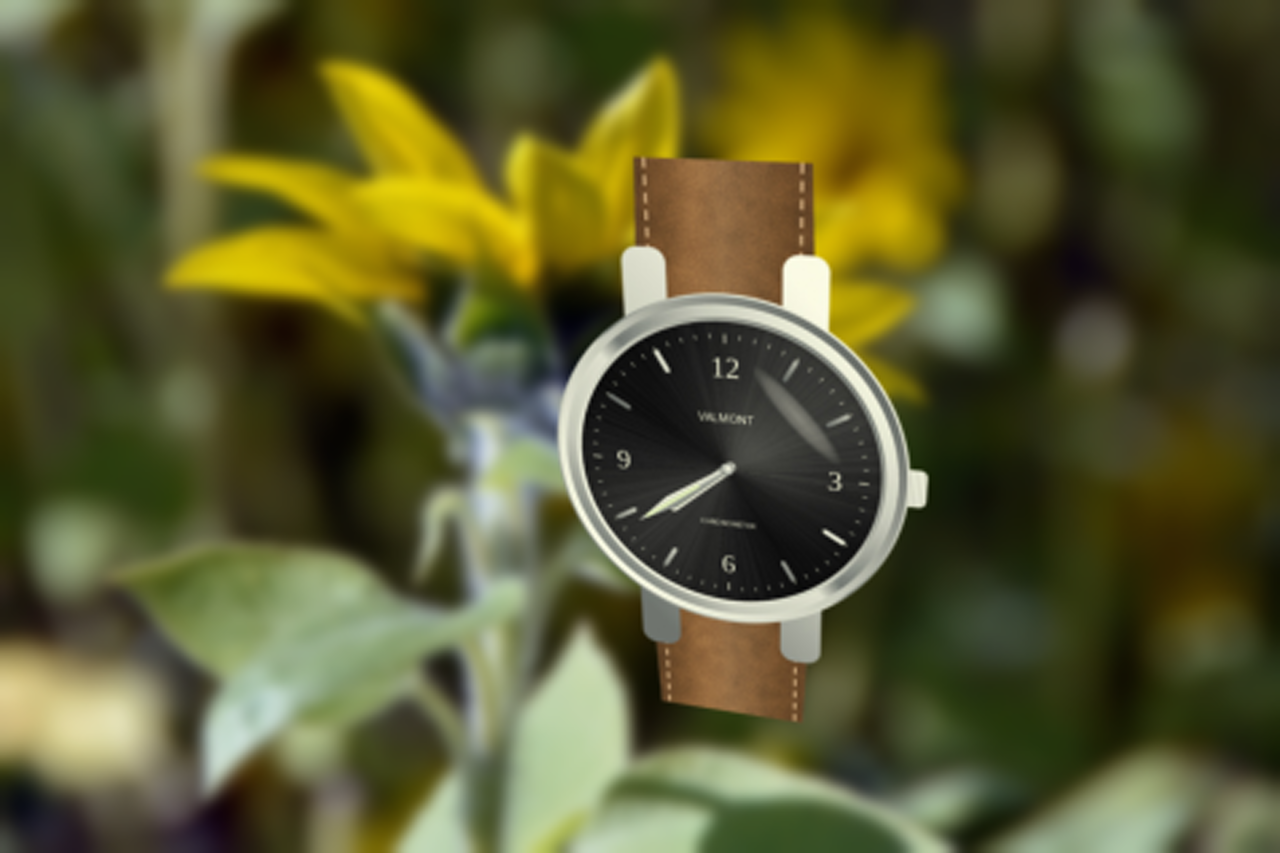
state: 7:39
